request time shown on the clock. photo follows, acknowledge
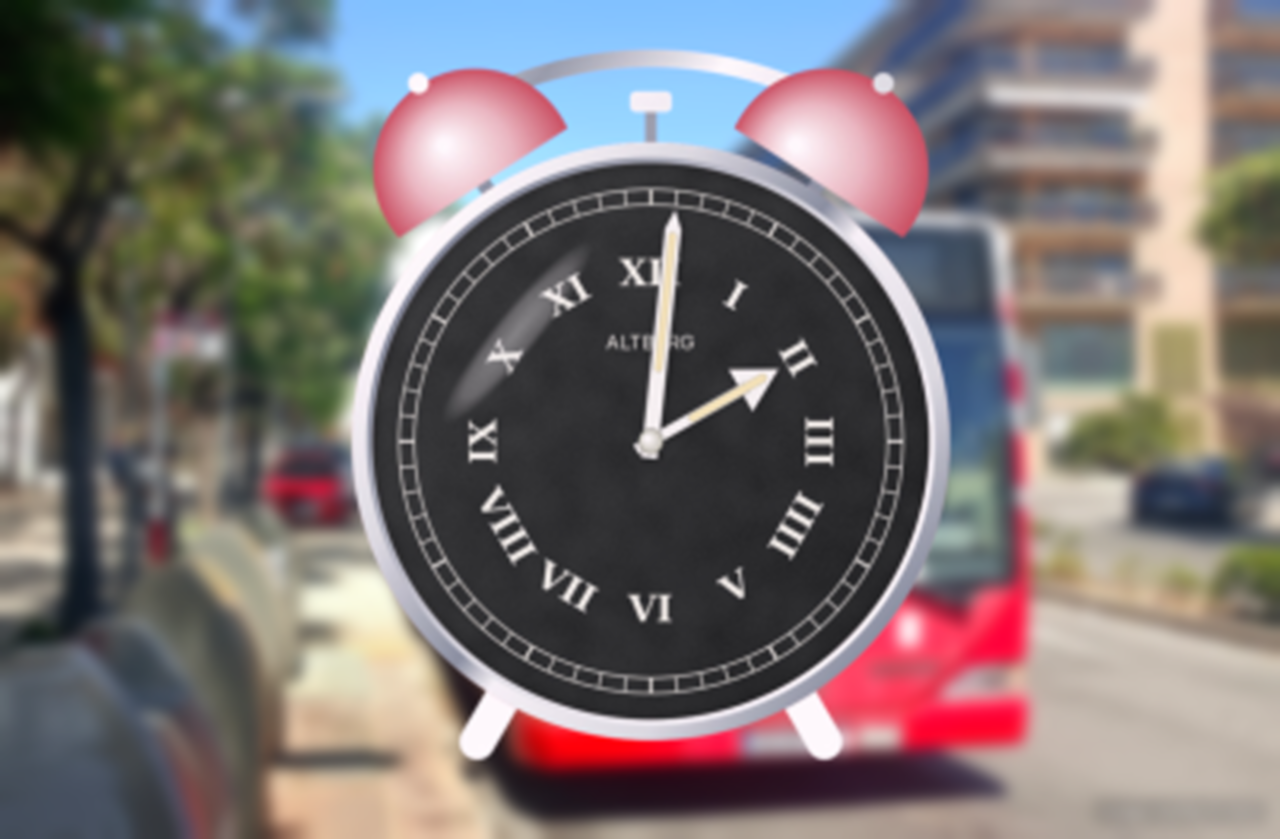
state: 2:01
